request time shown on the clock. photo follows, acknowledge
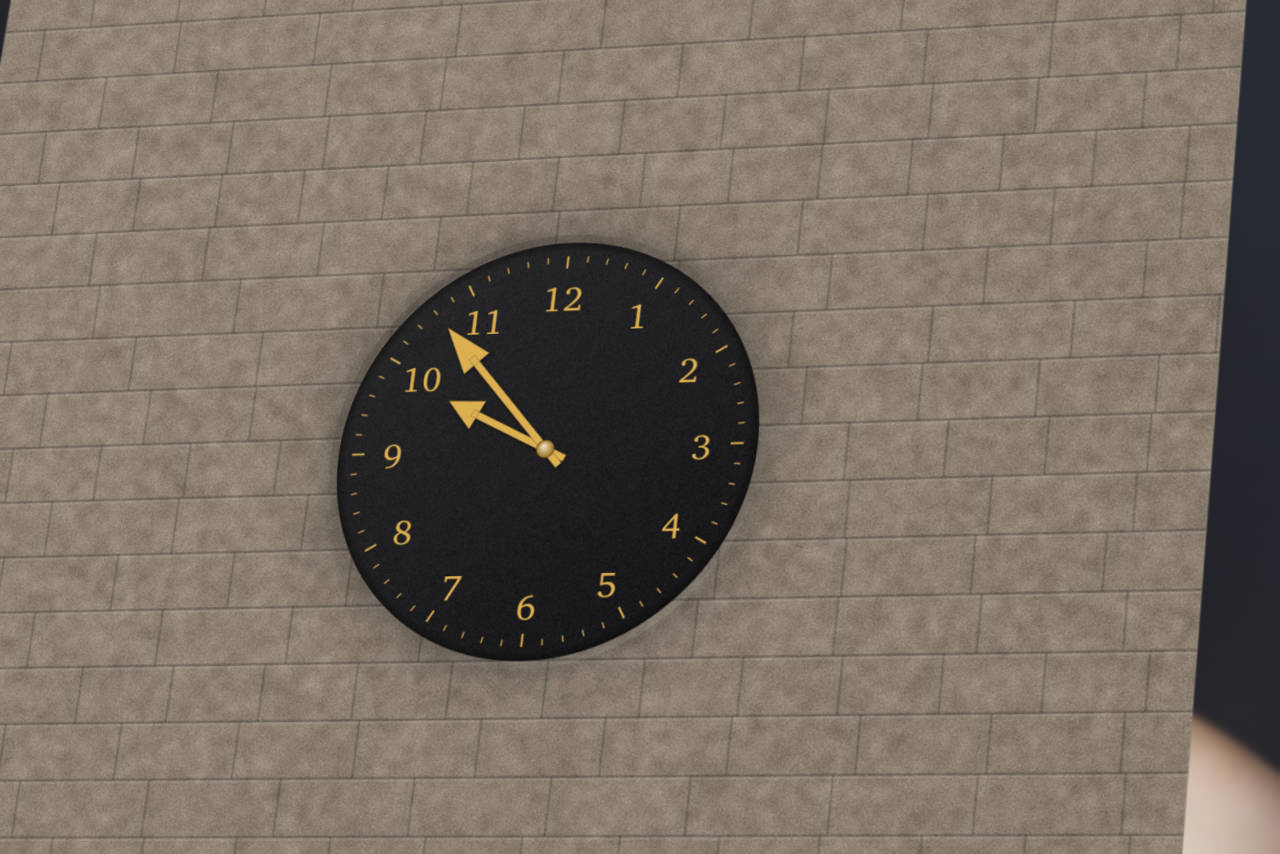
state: 9:53
